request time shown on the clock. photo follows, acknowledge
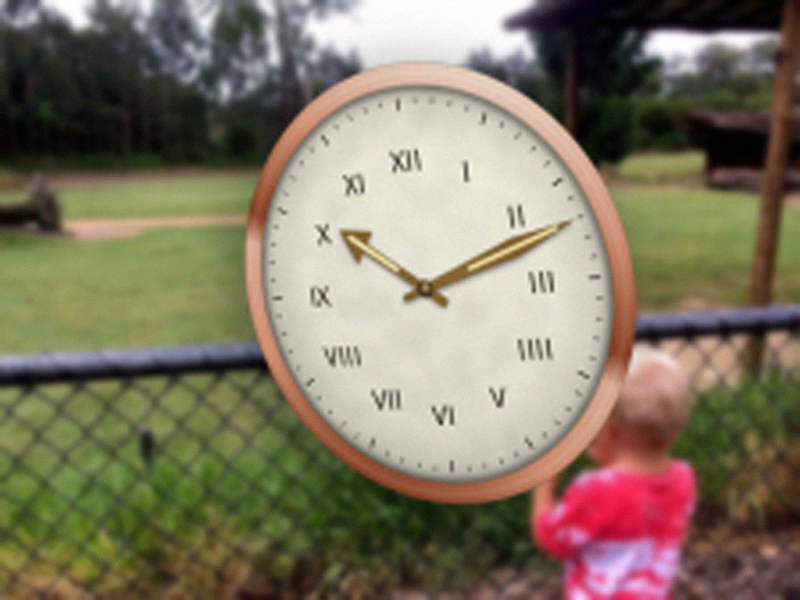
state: 10:12
